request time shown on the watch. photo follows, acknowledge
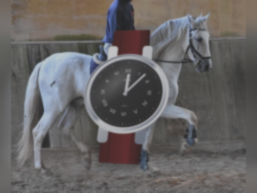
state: 12:07
